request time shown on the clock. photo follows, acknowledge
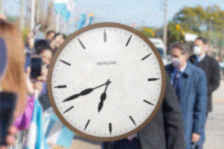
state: 6:42
